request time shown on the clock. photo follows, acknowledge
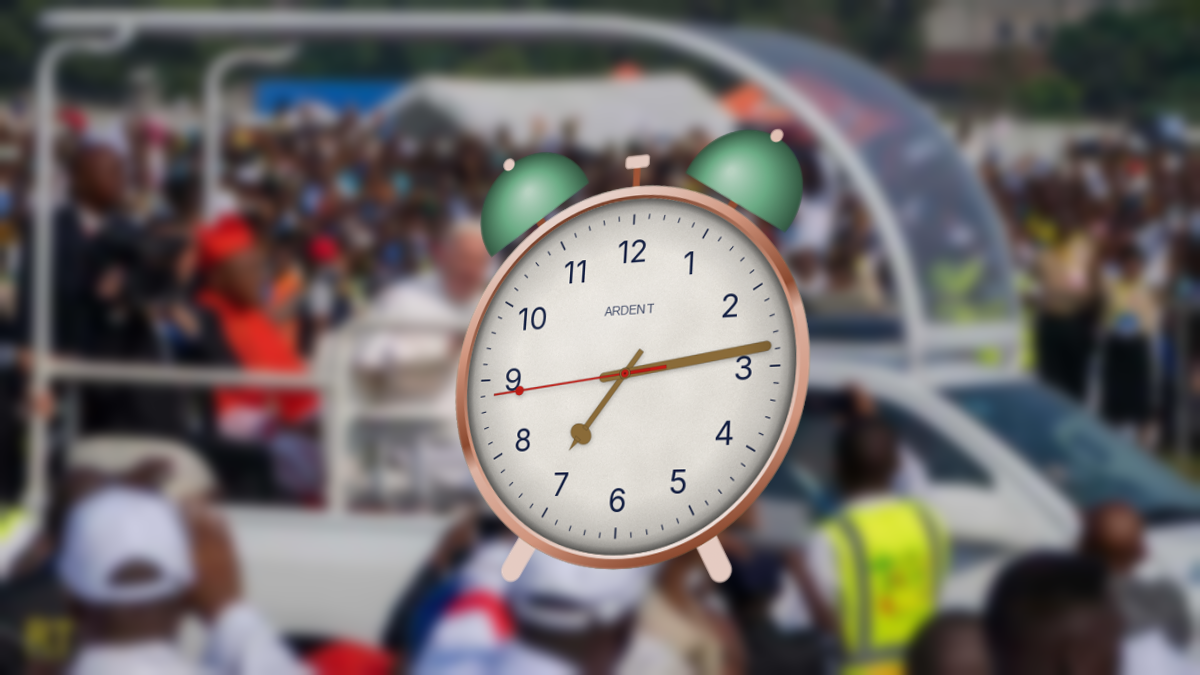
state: 7:13:44
